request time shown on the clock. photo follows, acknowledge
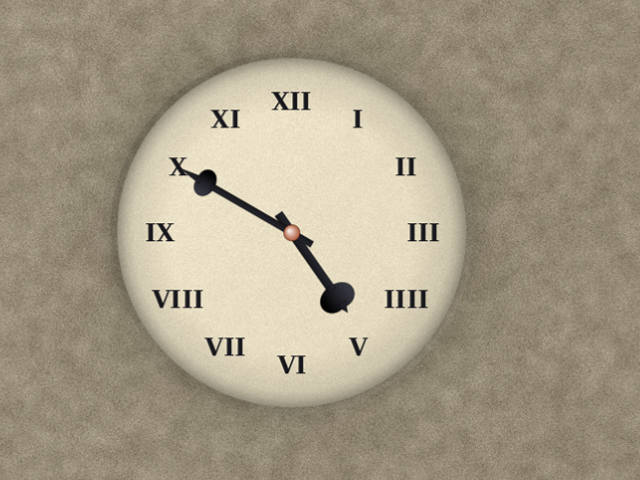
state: 4:50
